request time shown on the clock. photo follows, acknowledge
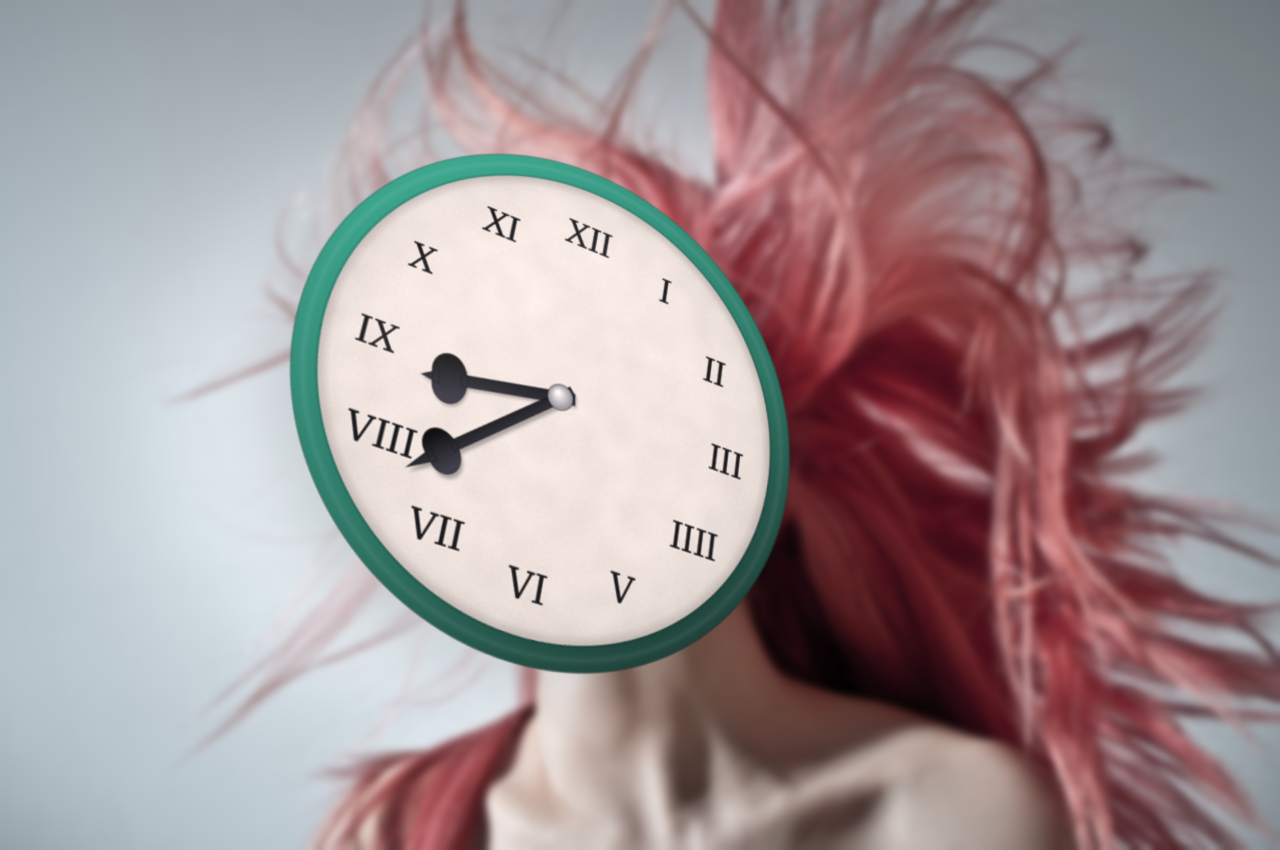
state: 8:38
